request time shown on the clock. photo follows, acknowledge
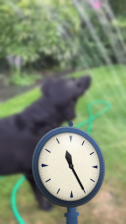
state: 11:25
